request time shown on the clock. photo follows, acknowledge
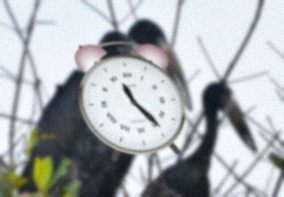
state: 11:24
